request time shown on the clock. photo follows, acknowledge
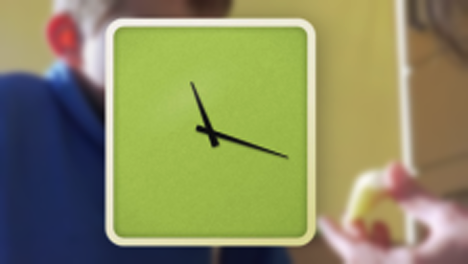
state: 11:18
